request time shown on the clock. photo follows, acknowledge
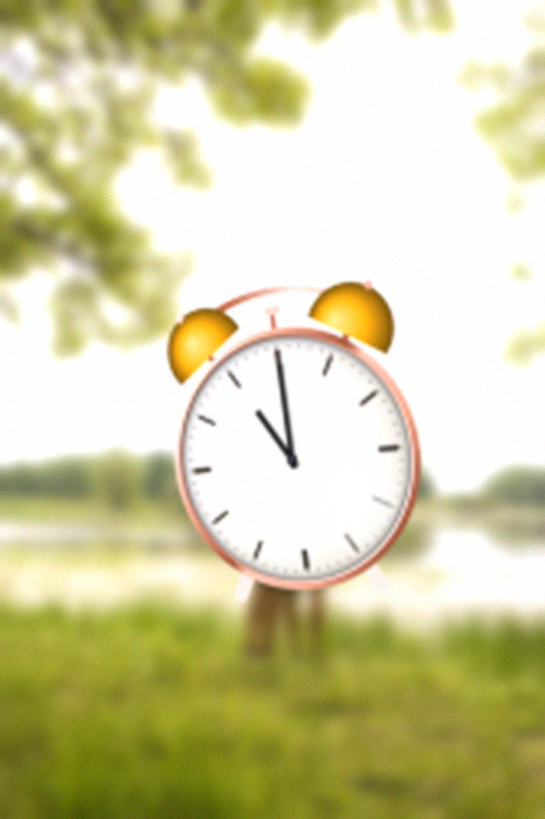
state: 11:00
